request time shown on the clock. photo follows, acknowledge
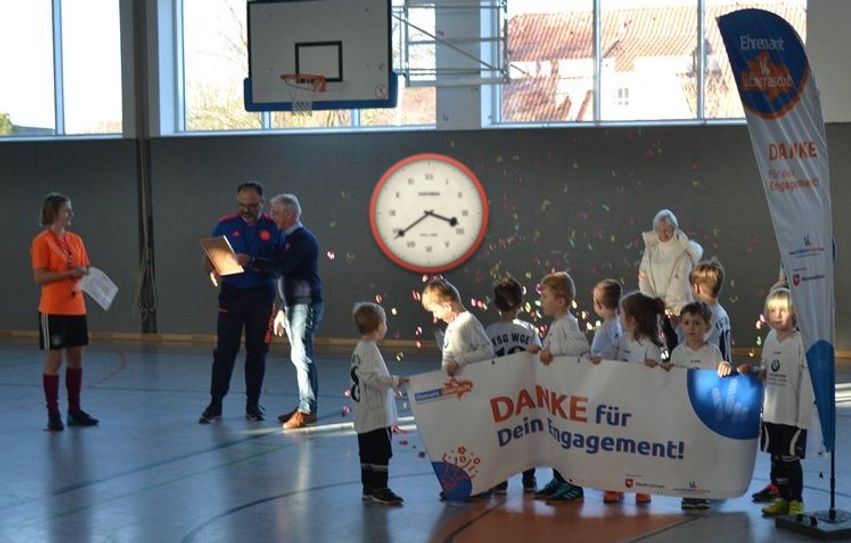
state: 3:39
